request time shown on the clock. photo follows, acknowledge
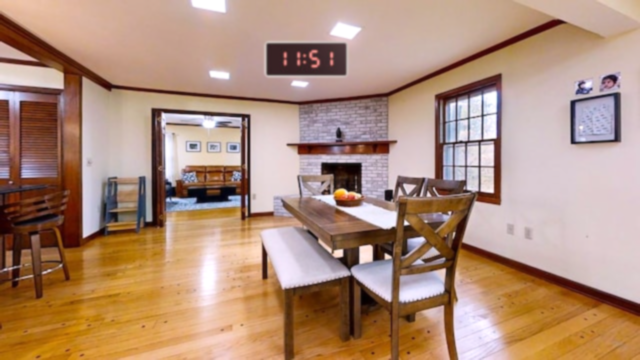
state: 11:51
